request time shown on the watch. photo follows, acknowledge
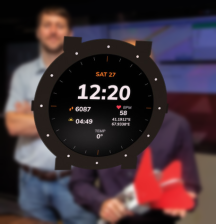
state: 12:20
